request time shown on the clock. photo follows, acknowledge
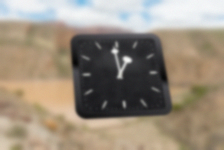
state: 12:59
